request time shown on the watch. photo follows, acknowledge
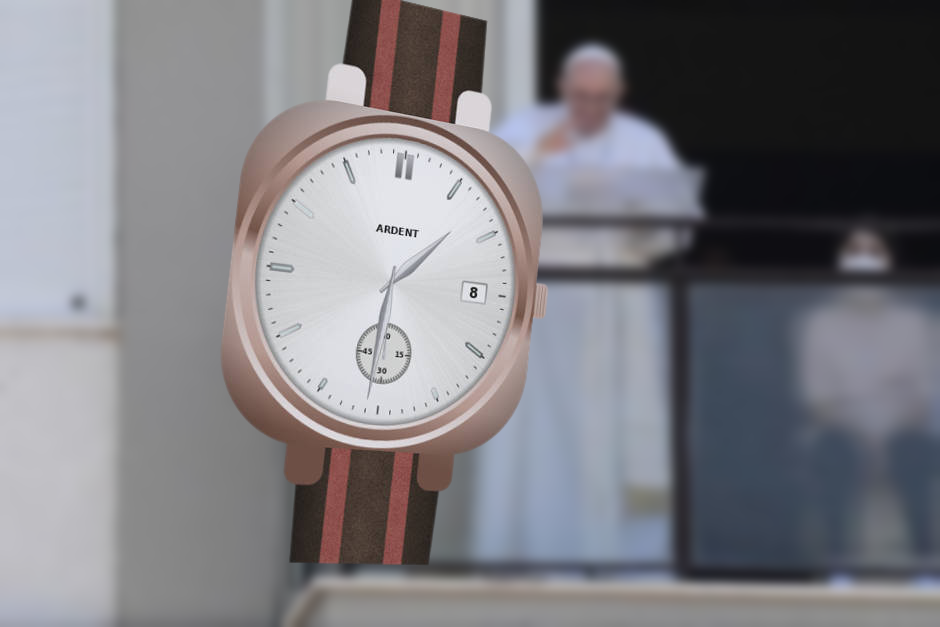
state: 1:31
